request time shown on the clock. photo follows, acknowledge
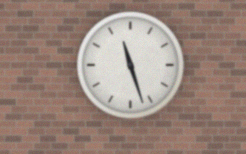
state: 11:27
